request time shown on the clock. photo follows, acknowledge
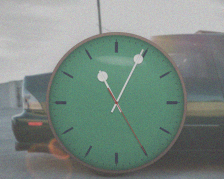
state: 11:04:25
